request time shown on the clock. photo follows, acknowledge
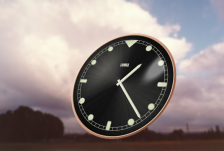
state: 1:23
